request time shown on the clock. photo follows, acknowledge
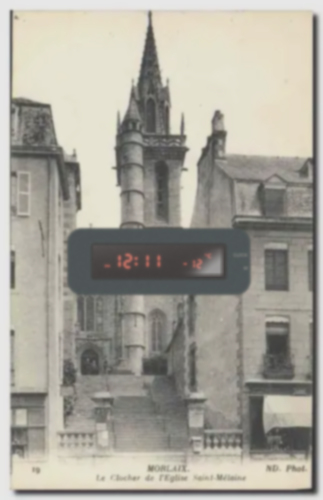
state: 12:11
